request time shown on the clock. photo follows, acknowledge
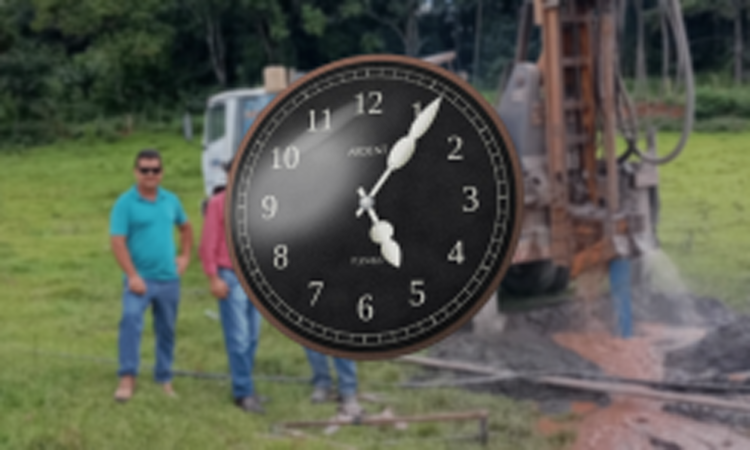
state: 5:06
